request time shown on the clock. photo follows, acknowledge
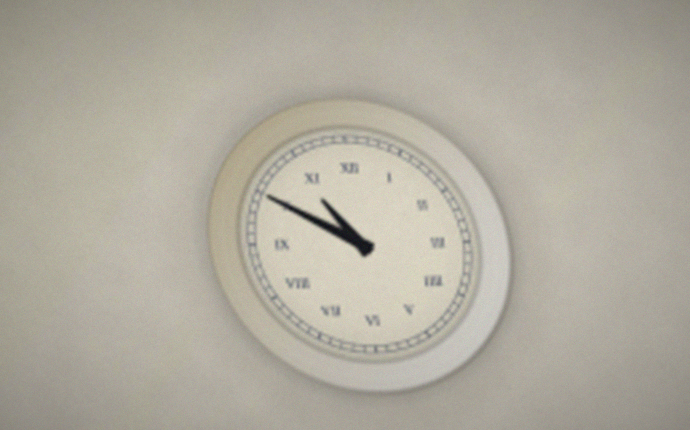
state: 10:50
